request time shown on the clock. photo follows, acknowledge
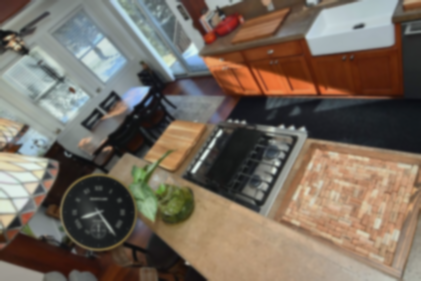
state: 8:24
